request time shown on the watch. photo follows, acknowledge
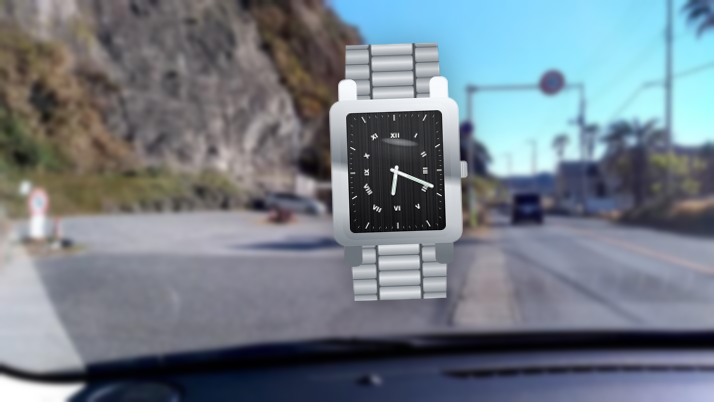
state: 6:19
